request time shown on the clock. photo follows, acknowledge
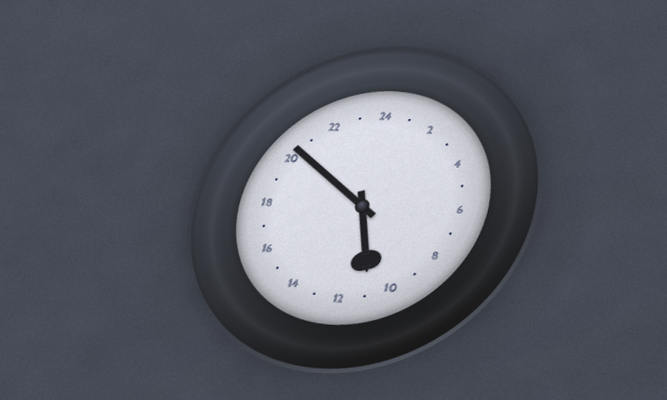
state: 10:51
